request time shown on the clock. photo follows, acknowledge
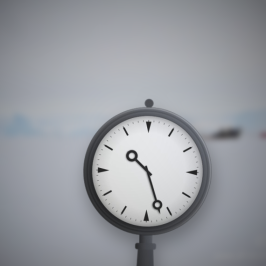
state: 10:27
